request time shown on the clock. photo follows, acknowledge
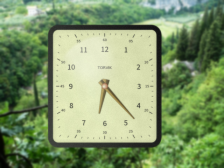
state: 6:23
